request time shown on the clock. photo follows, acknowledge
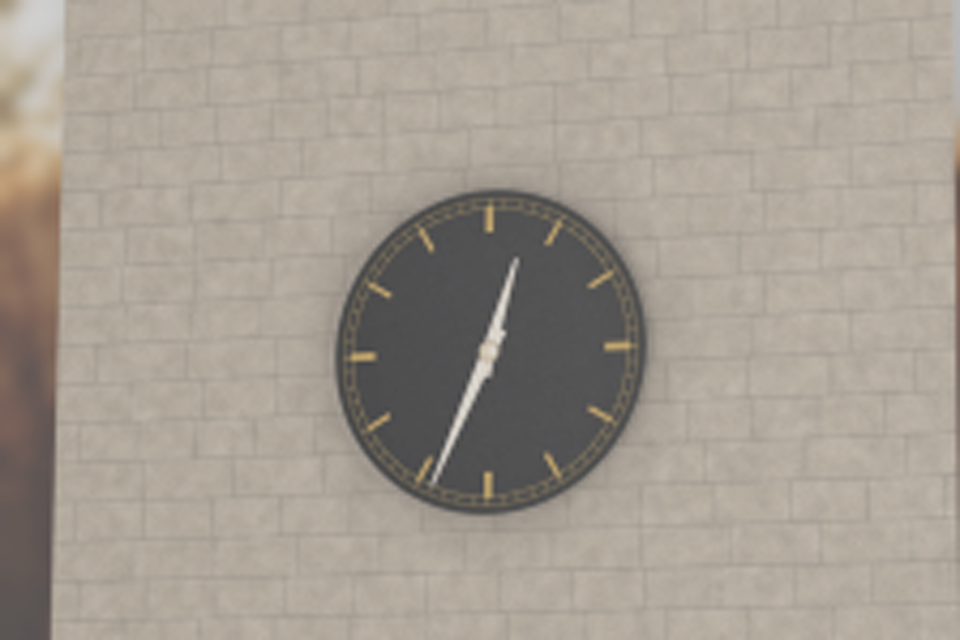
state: 12:34
